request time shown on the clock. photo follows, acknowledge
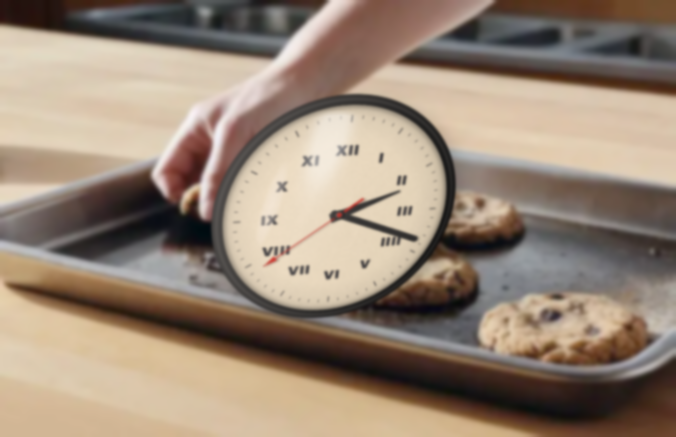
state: 2:18:39
